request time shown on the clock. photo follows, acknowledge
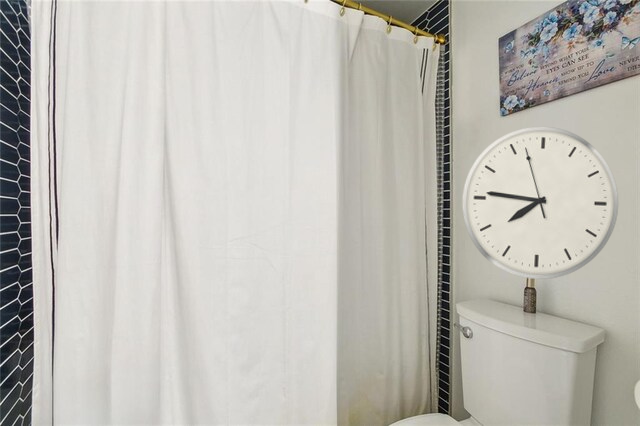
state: 7:45:57
